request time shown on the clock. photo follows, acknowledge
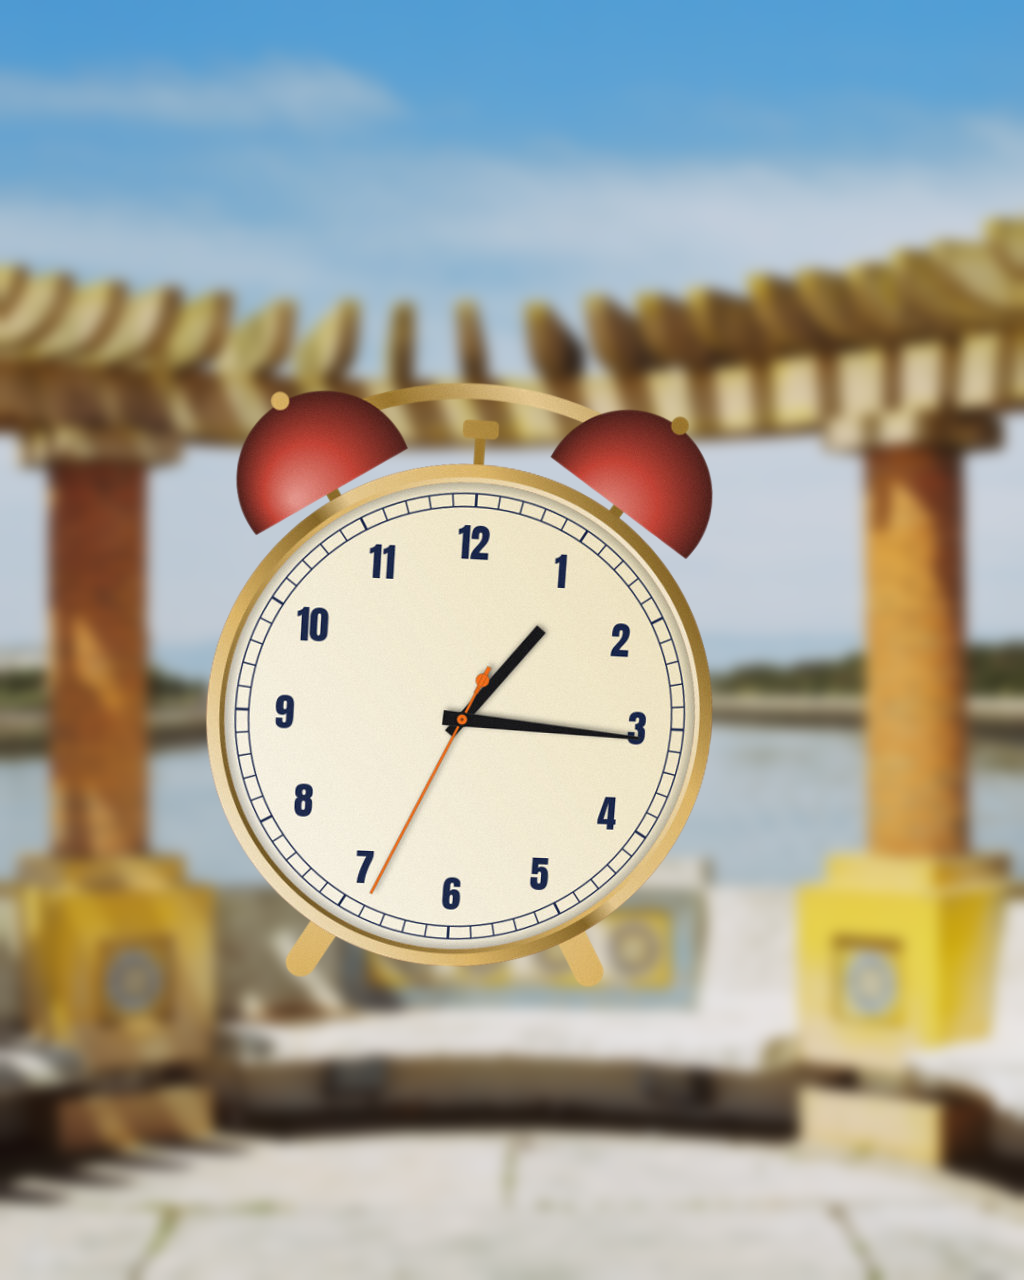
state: 1:15:34
